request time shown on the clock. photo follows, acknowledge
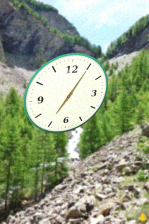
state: 7:05
